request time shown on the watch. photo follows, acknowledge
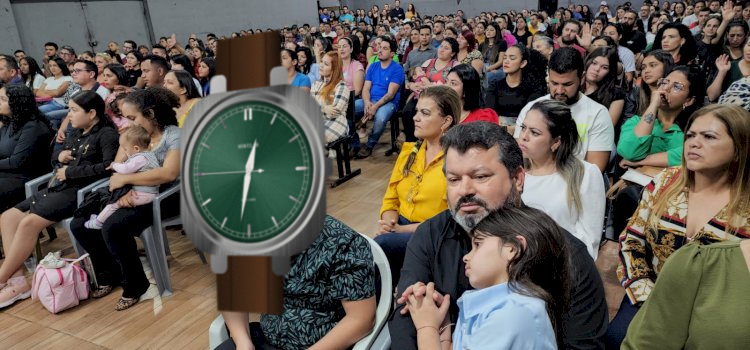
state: 12:31:45
